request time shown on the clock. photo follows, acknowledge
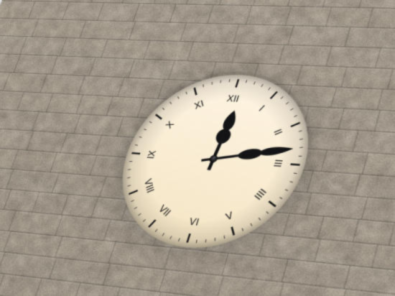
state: 12:13
